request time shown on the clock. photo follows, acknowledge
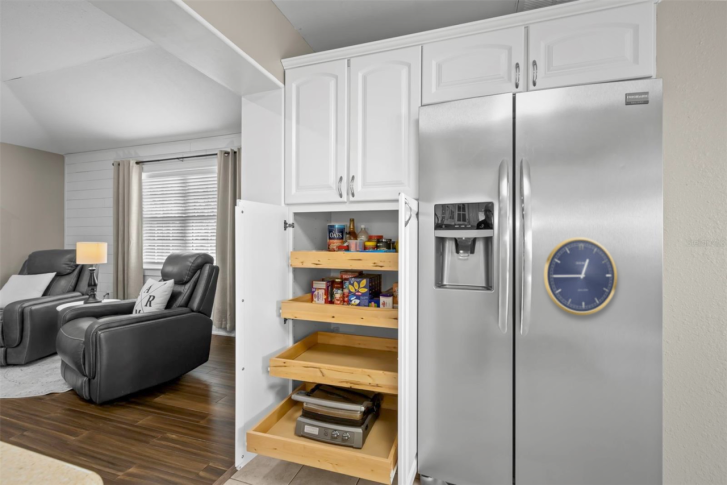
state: 12:45
